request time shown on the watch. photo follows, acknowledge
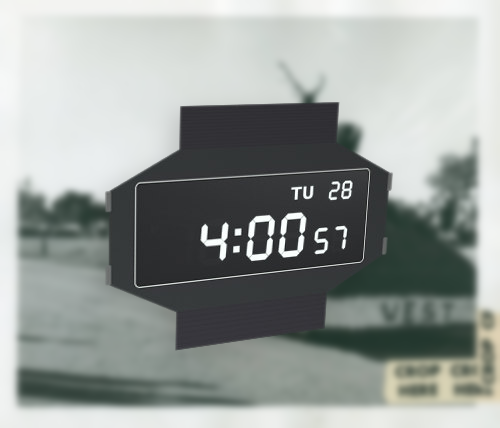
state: 4:00:57
